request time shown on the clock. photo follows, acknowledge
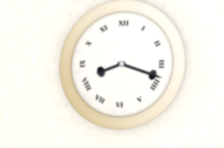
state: 8:18
